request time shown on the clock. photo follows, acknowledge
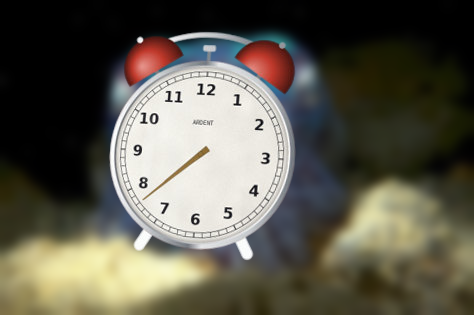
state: 7:38
